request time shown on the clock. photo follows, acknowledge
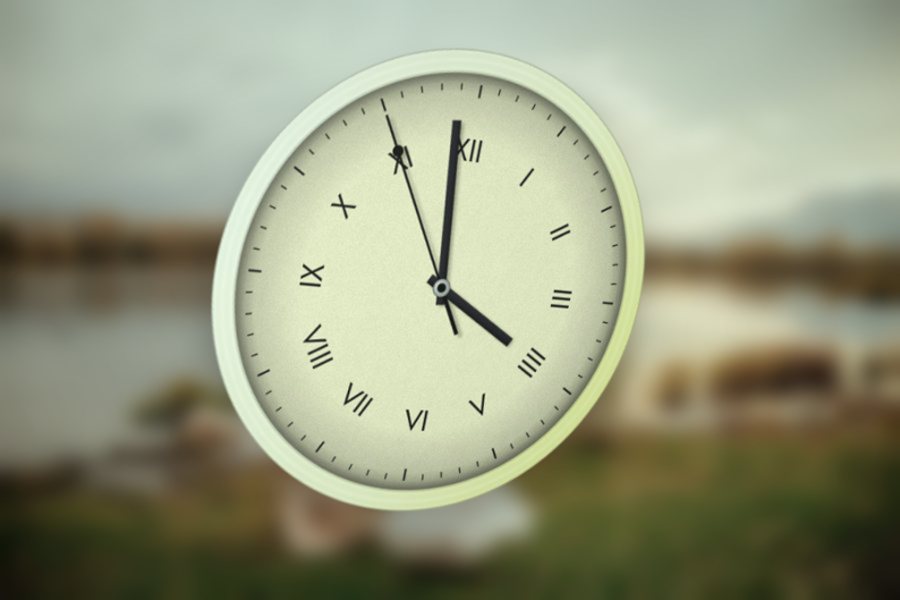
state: 3:58:55
